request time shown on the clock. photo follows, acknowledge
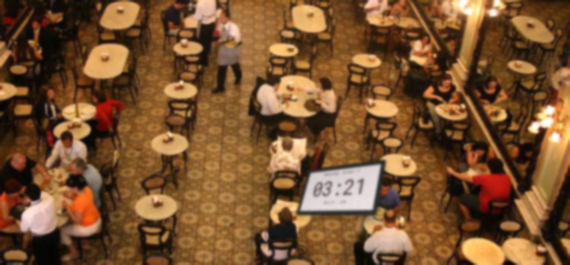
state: 3:21
